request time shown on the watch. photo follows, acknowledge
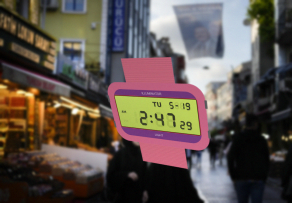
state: 2:47:29
